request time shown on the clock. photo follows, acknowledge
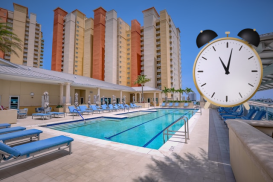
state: 11:02
